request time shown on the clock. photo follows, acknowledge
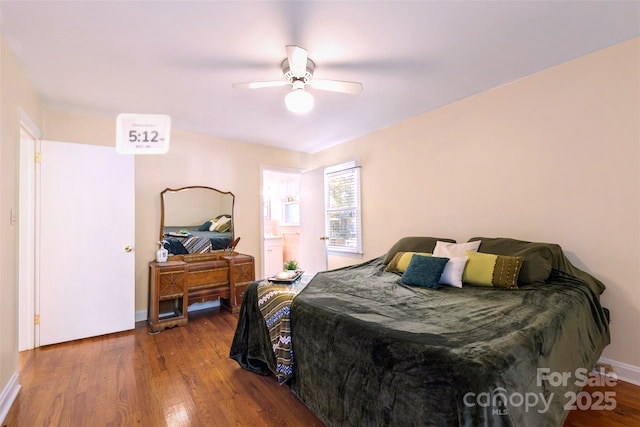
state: 5:12
